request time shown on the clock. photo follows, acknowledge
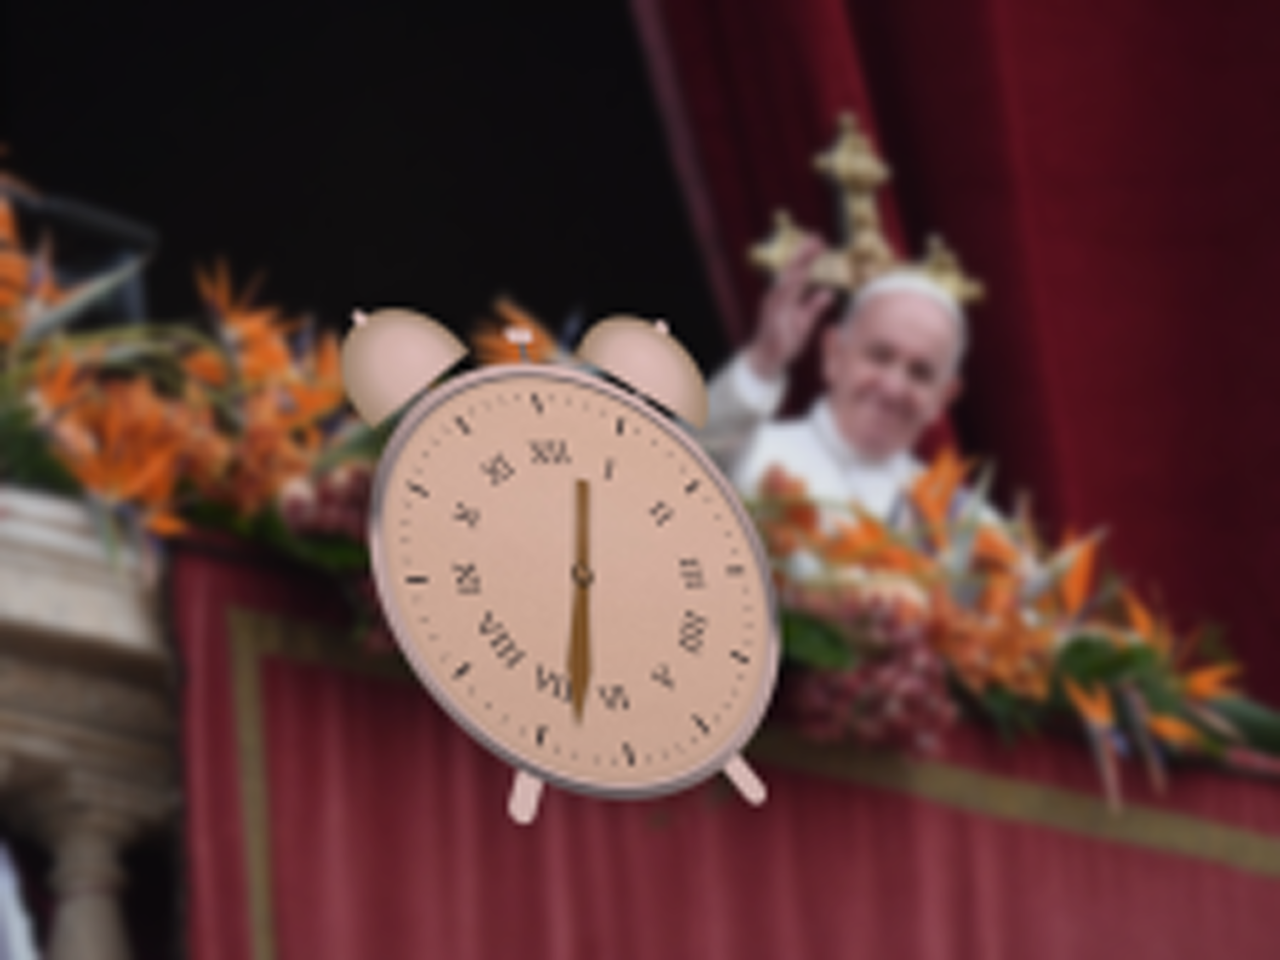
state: 12:33
